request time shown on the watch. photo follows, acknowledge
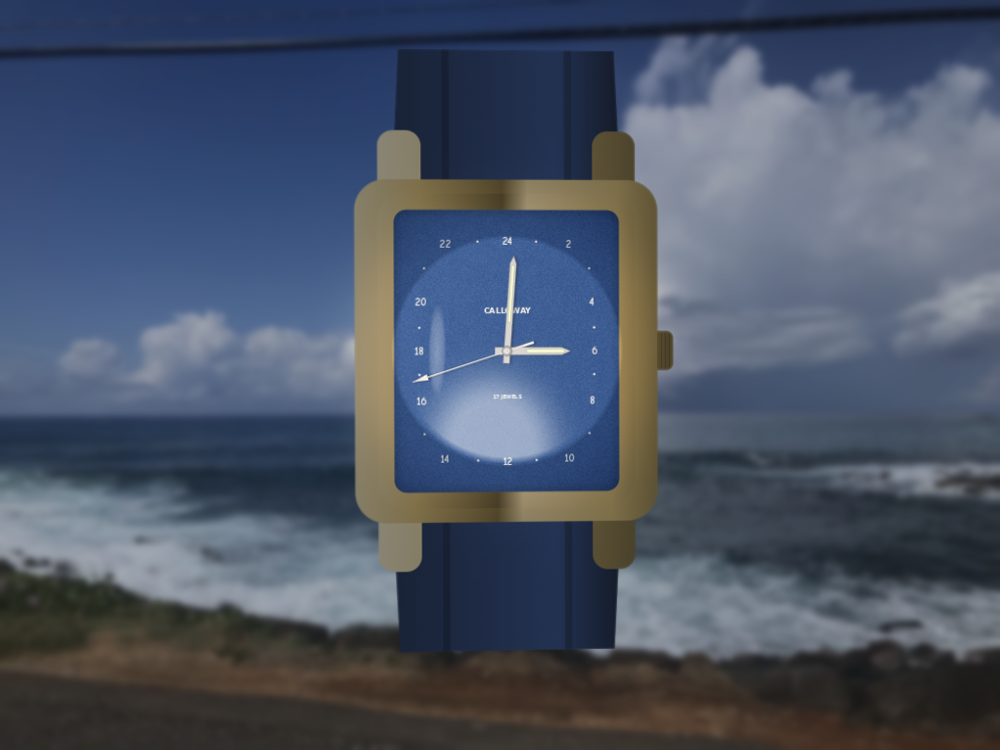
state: 6:00:42
